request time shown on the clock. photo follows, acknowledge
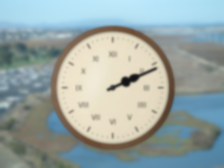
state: 2:11
